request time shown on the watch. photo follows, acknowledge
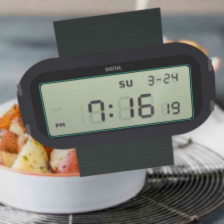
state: 7:16:19
